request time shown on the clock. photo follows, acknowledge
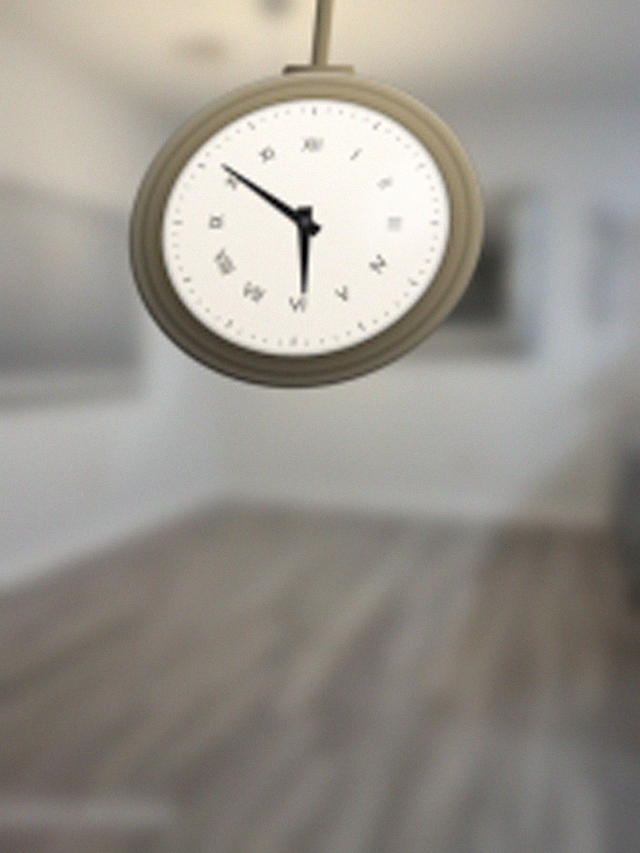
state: 5:51
